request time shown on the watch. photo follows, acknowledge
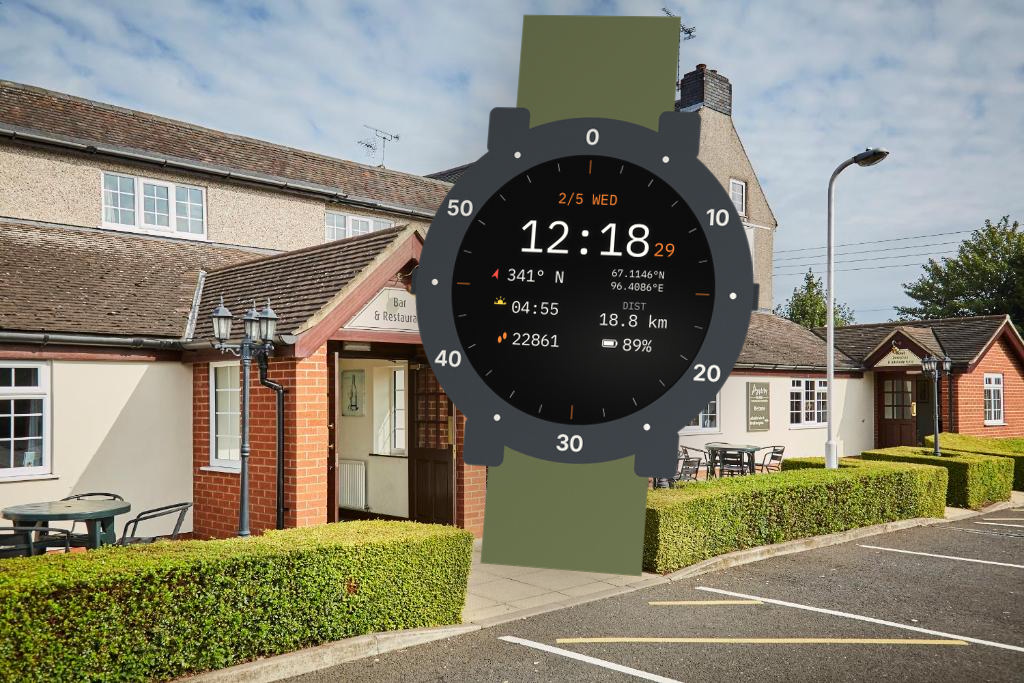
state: 12:18:29
